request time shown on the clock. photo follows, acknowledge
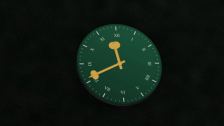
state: 11:41
